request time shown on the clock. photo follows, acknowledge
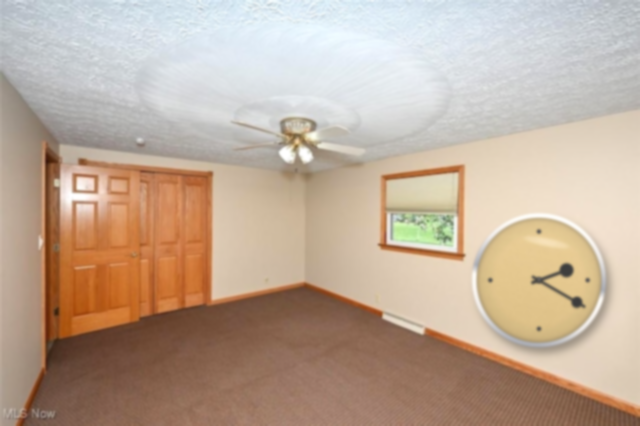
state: 2:20
